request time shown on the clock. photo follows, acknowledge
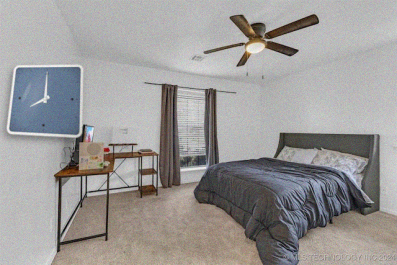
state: 8:00
